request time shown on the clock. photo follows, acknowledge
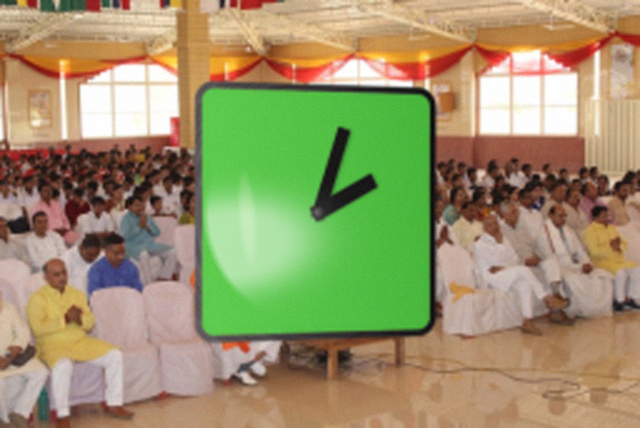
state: 2:03
